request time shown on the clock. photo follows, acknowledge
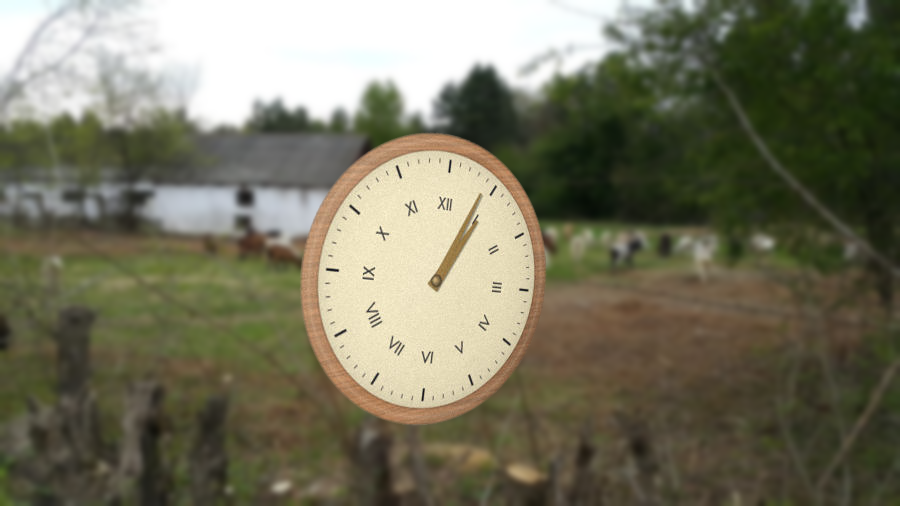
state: 1:04
